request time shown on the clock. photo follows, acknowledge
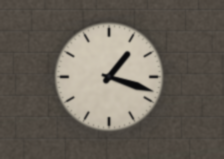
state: 1:18
